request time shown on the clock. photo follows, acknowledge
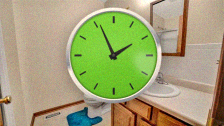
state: 1:56
